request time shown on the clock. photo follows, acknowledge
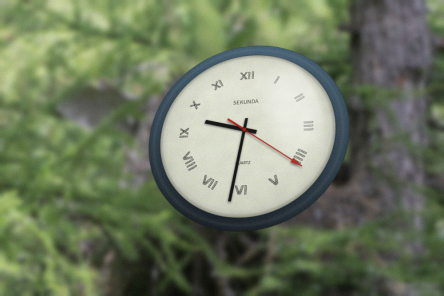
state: 9:31:21
